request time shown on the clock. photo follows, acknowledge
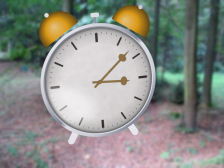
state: 3:08
